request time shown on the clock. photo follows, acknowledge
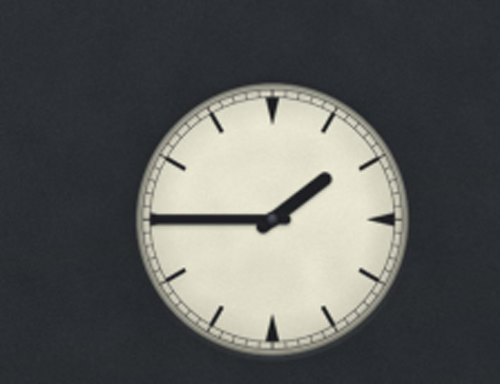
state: 1:45
